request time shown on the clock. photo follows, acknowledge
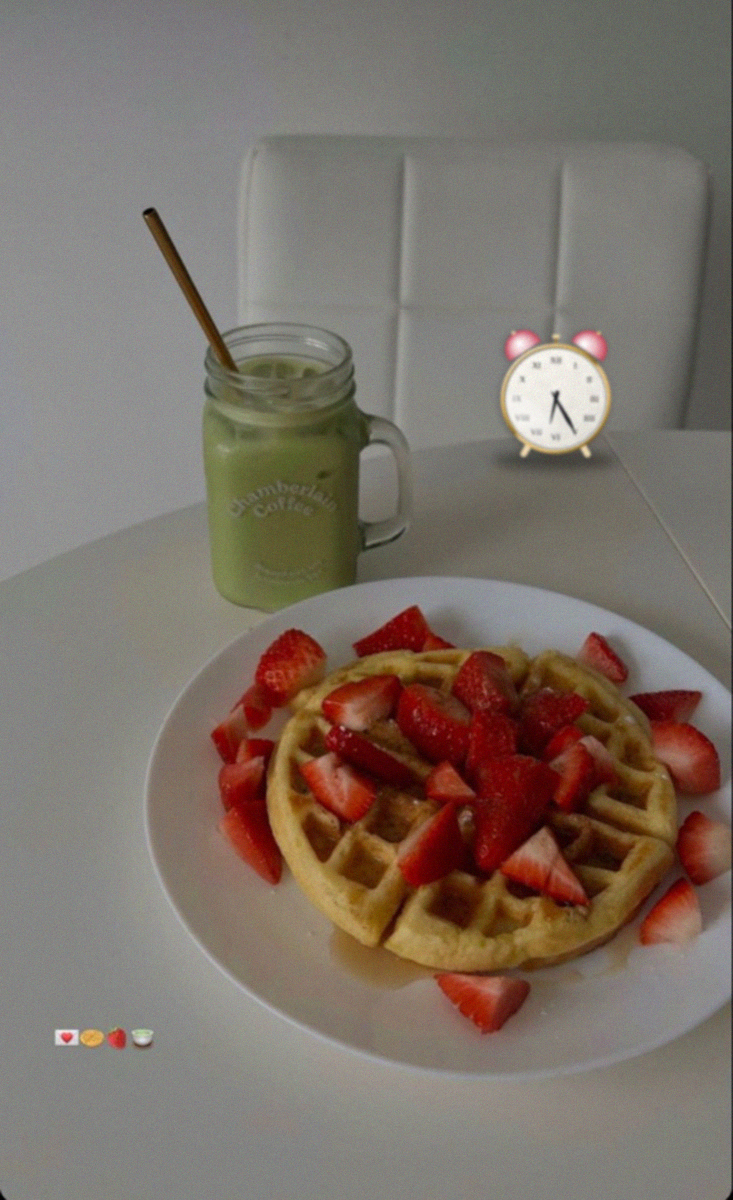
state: 6:25
